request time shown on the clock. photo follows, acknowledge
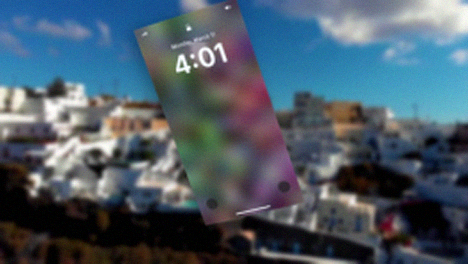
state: 4:01
